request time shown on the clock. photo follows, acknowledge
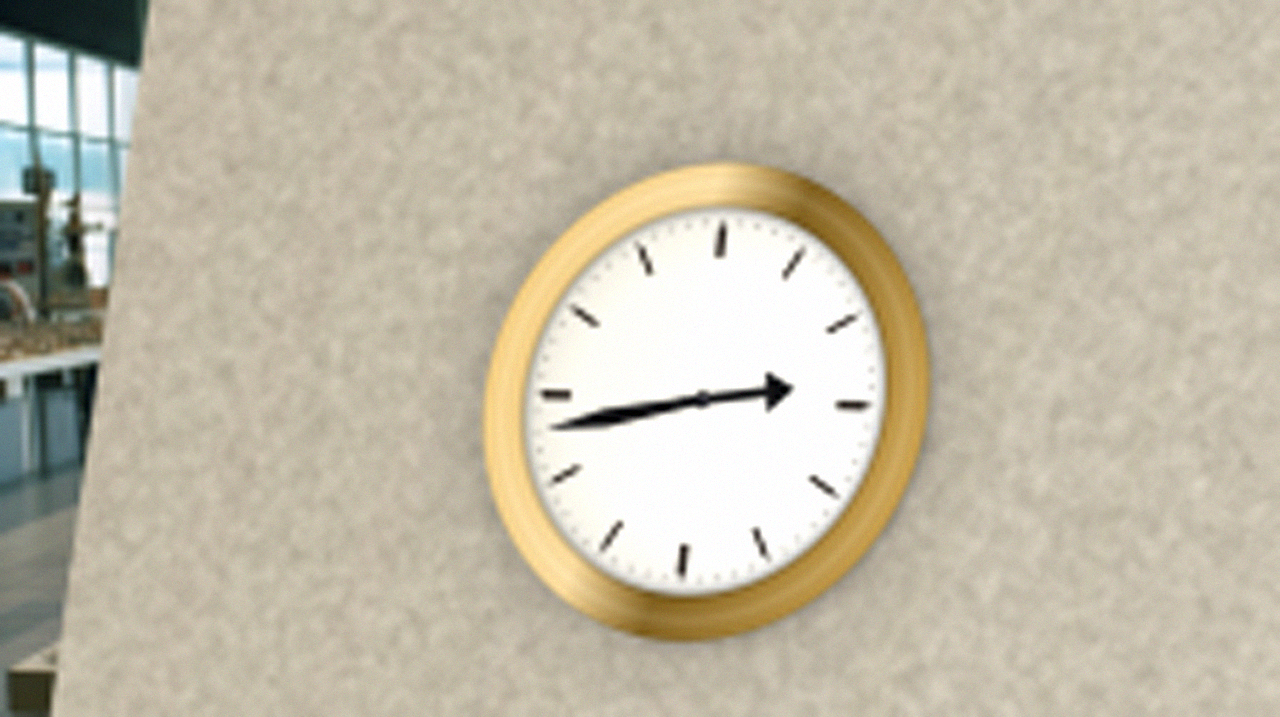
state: 2:43
